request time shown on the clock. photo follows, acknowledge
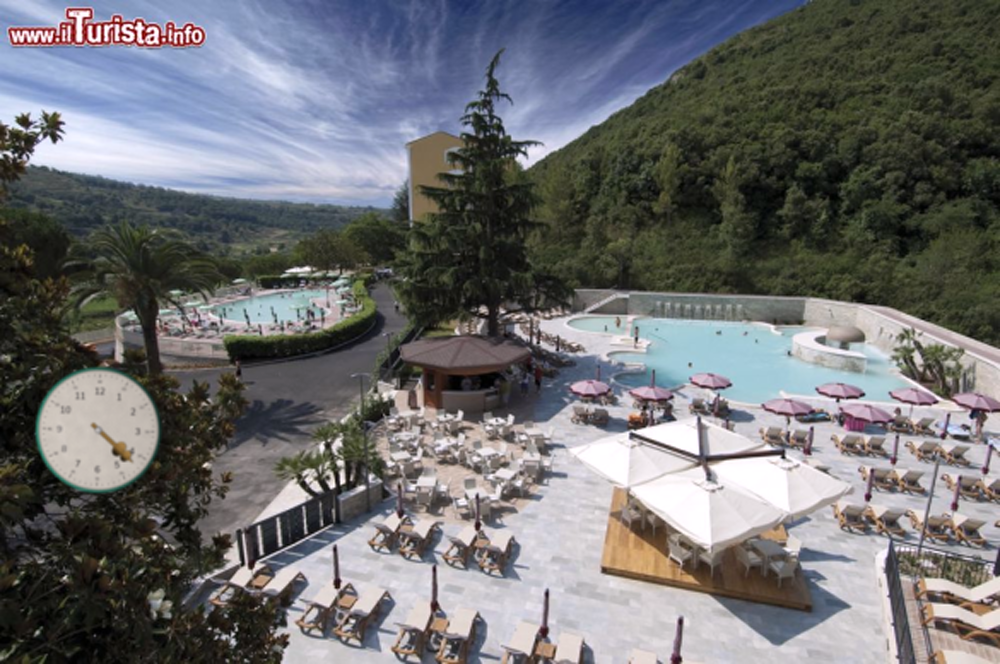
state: 4:22
